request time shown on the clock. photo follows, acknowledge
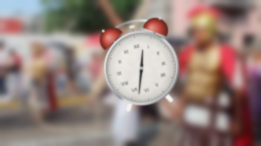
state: 12:33
